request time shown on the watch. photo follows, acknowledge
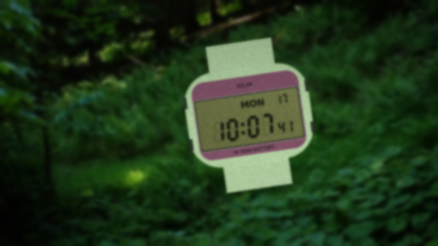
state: 10:07:41
